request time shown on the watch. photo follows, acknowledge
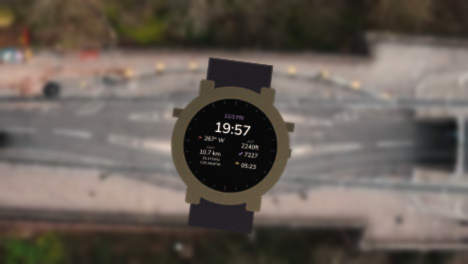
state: 19:57
